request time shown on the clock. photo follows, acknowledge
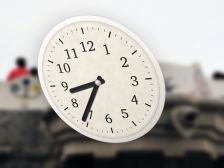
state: 8:36
